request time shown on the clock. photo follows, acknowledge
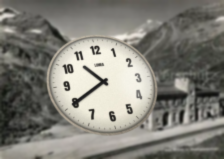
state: 10:40
